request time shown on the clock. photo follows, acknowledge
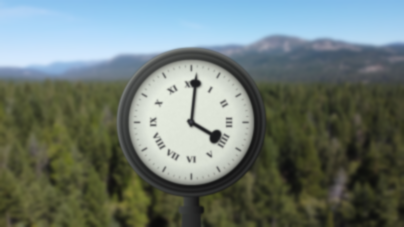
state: 4:01
